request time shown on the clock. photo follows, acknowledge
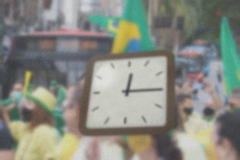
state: 12:15
